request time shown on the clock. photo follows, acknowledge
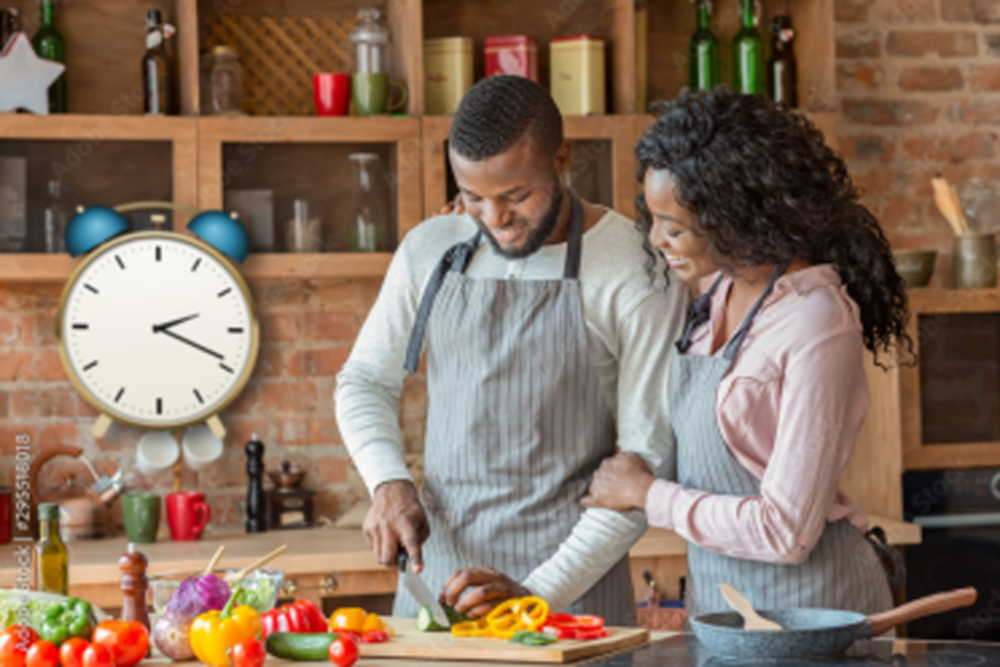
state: 2:19
